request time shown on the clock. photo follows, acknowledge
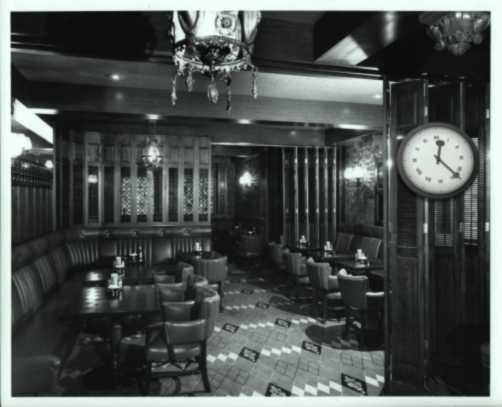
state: 12:23
